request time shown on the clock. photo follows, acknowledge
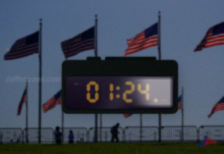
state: 1:24
